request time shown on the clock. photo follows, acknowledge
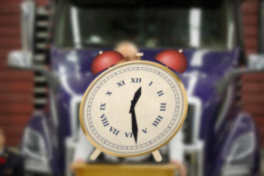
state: 12:28
